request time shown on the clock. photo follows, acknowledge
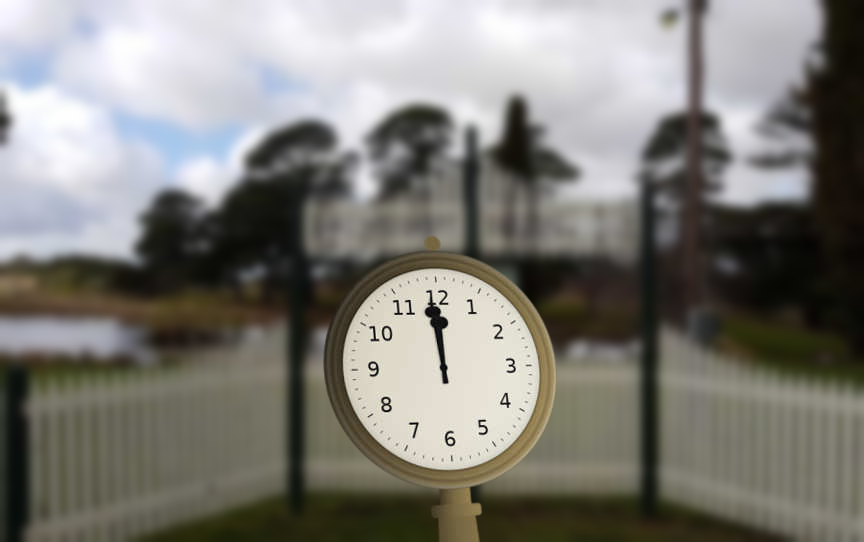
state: 11:59
